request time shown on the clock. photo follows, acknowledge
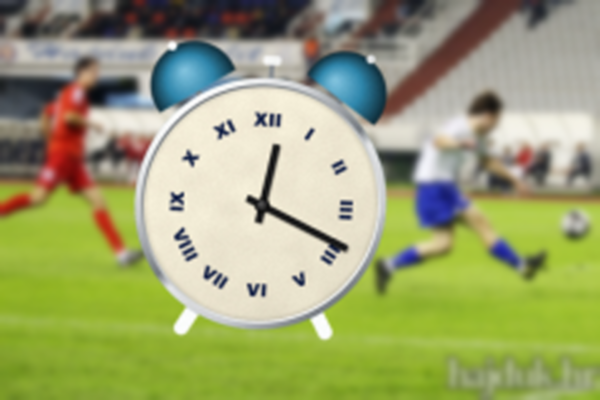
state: 12:19
